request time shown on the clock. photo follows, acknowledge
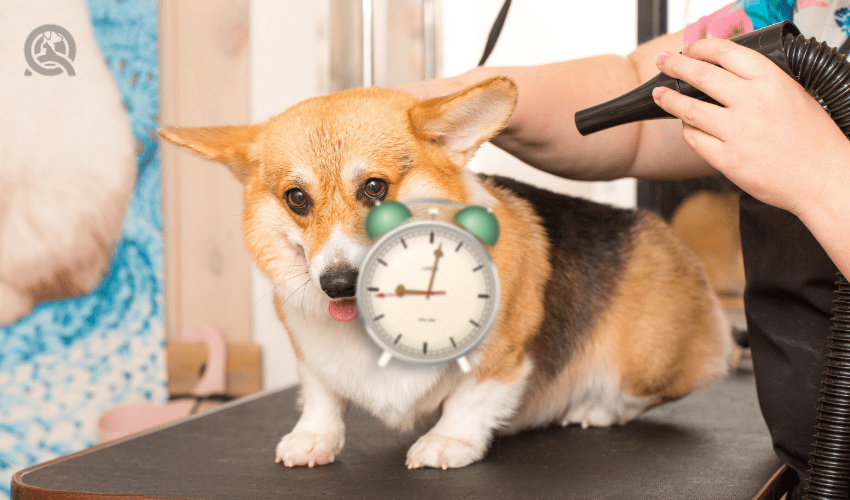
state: 9:01:44
